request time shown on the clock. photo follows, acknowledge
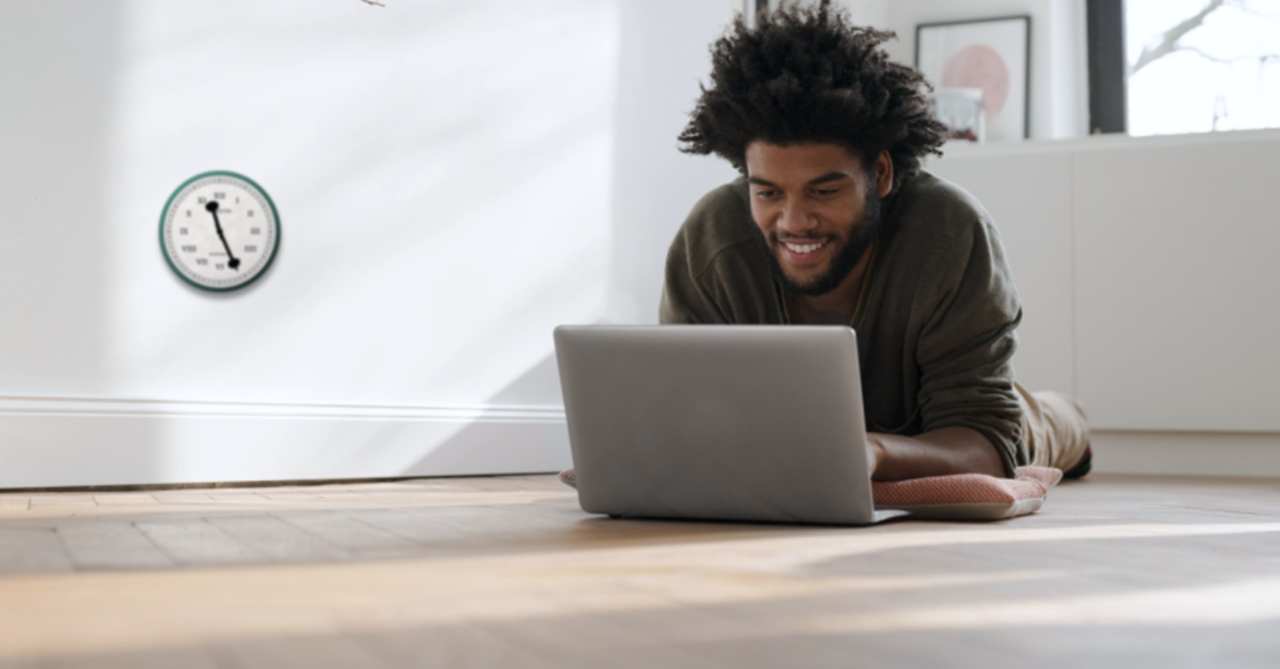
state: 11:26
